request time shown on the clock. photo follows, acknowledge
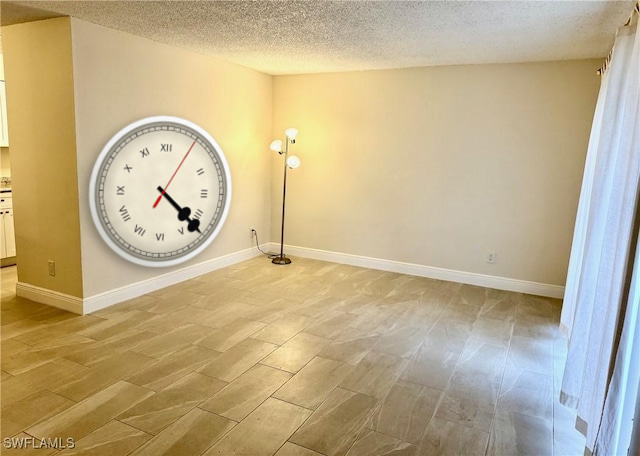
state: 4:22:05
